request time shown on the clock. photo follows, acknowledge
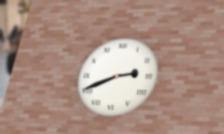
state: 2:41
